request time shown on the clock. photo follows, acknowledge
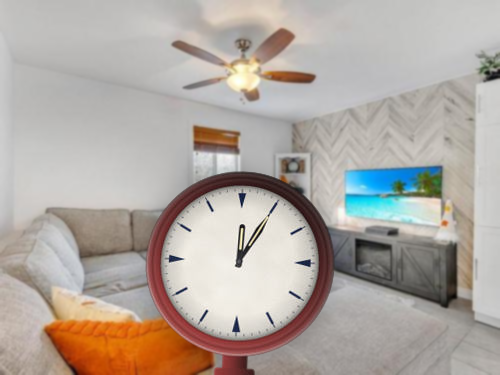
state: 12:05
